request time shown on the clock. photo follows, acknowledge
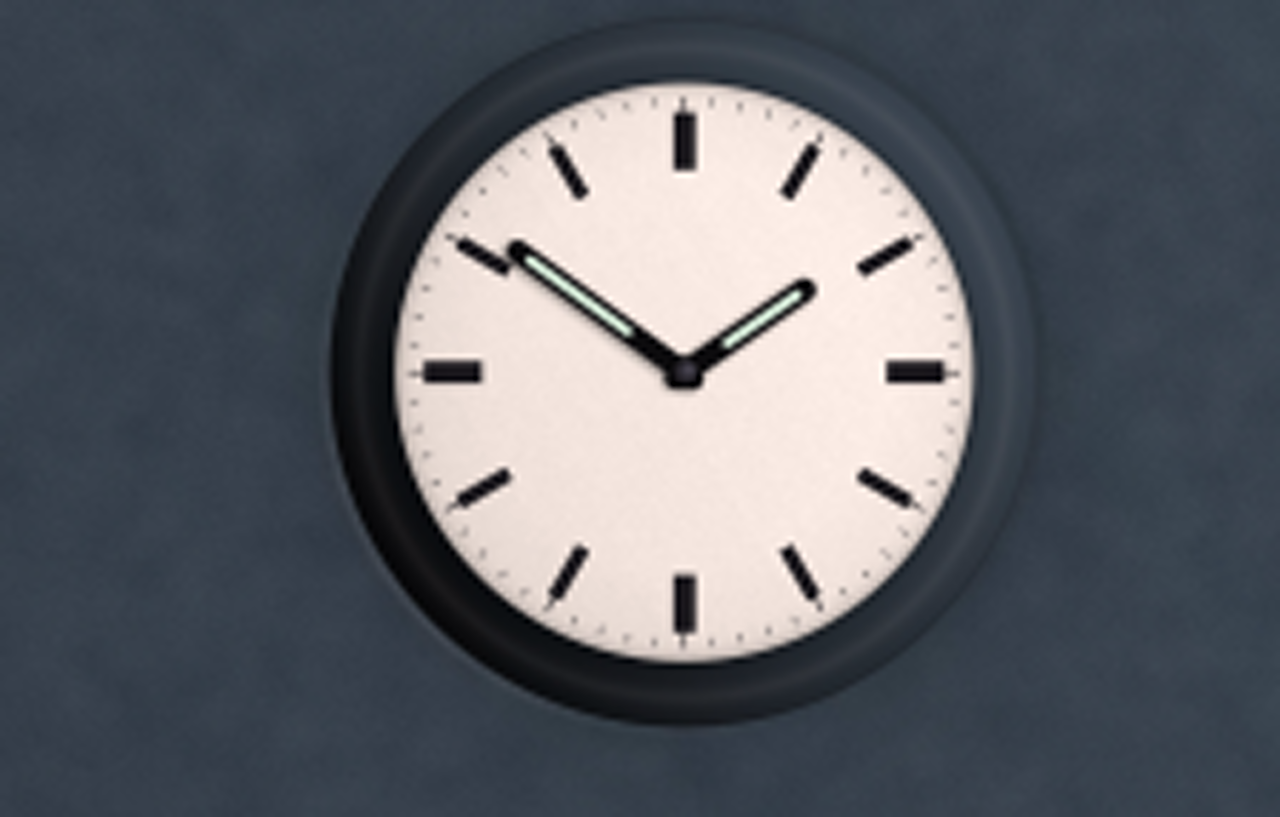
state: 1:51
